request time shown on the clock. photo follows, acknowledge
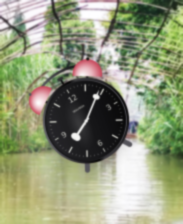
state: 8:09
